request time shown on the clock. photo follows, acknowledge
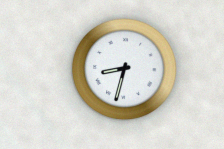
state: 8:32
